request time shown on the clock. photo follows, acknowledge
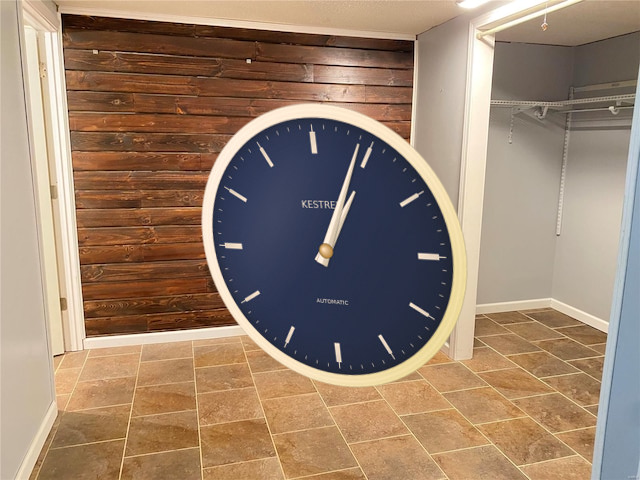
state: 1:04
